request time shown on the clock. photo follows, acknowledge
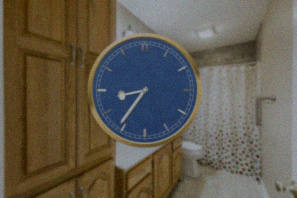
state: 8:36
